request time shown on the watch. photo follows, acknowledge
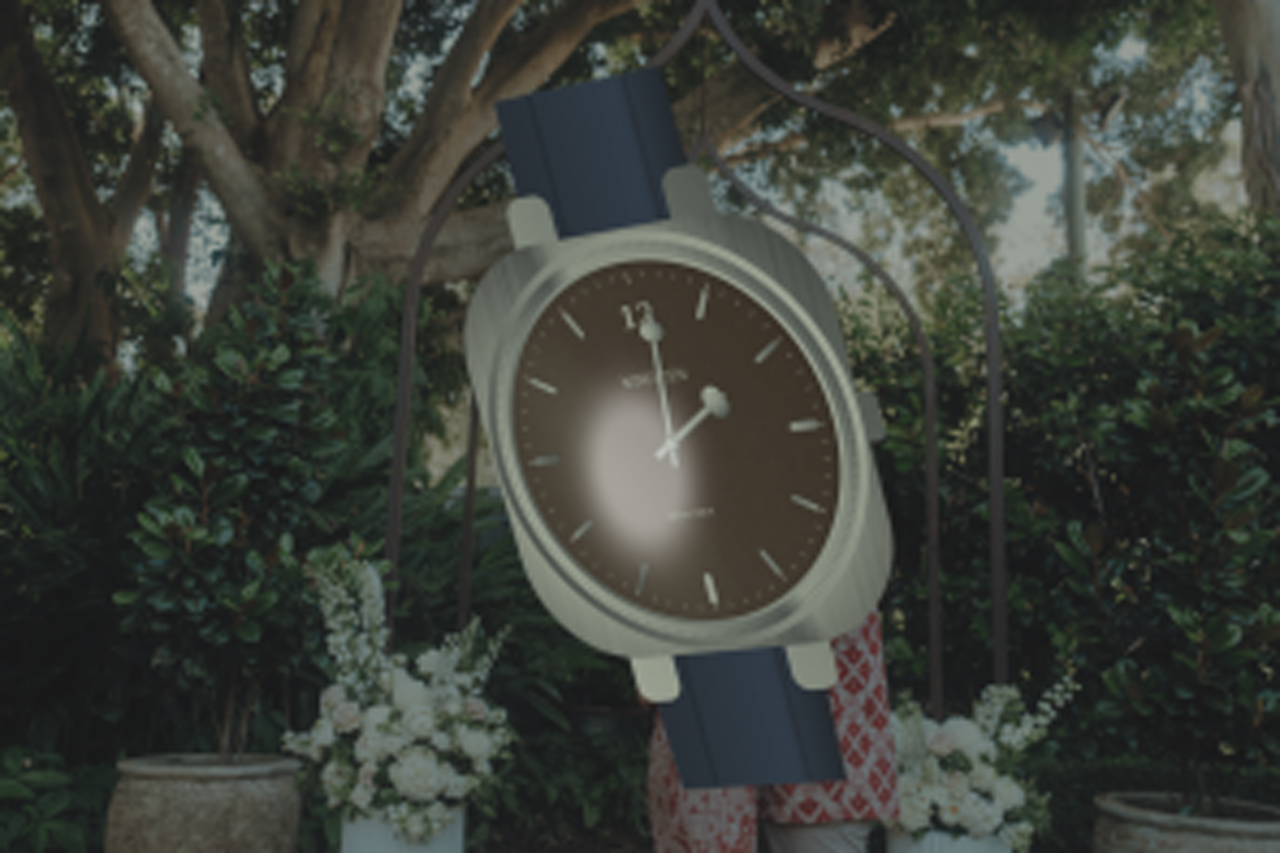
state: 2:01
